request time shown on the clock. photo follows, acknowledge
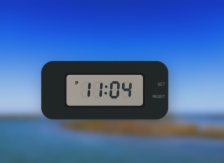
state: 11:04
